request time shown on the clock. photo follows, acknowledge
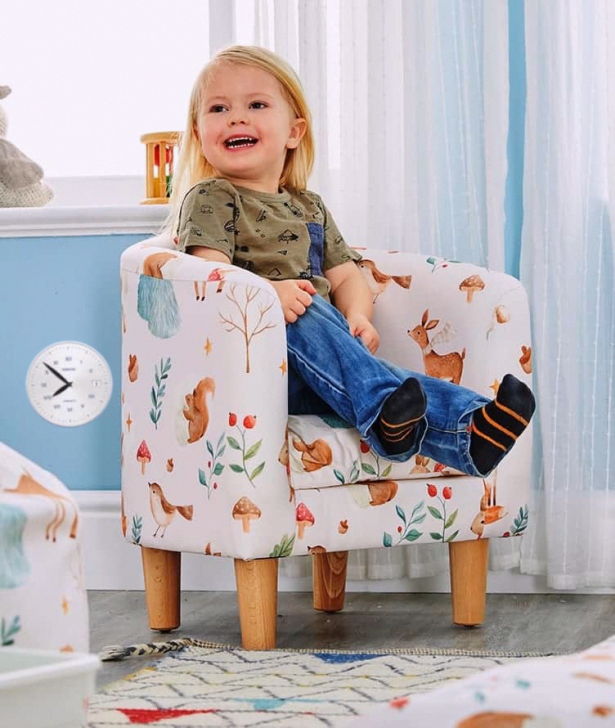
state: 7:52
